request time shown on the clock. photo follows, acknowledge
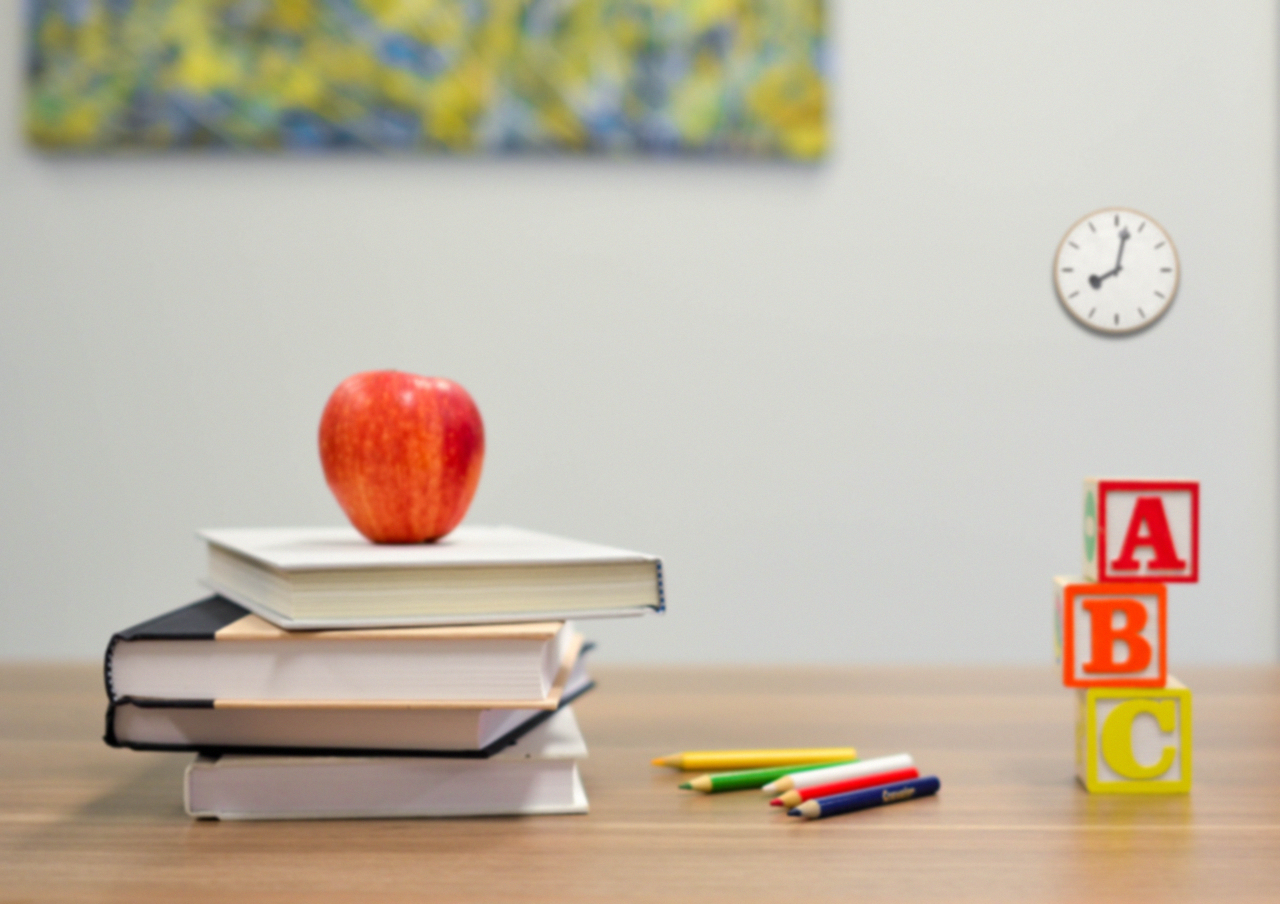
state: 8:02
